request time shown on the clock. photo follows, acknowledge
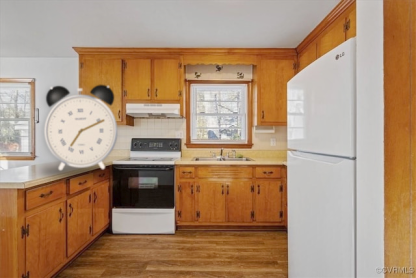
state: 7:11
